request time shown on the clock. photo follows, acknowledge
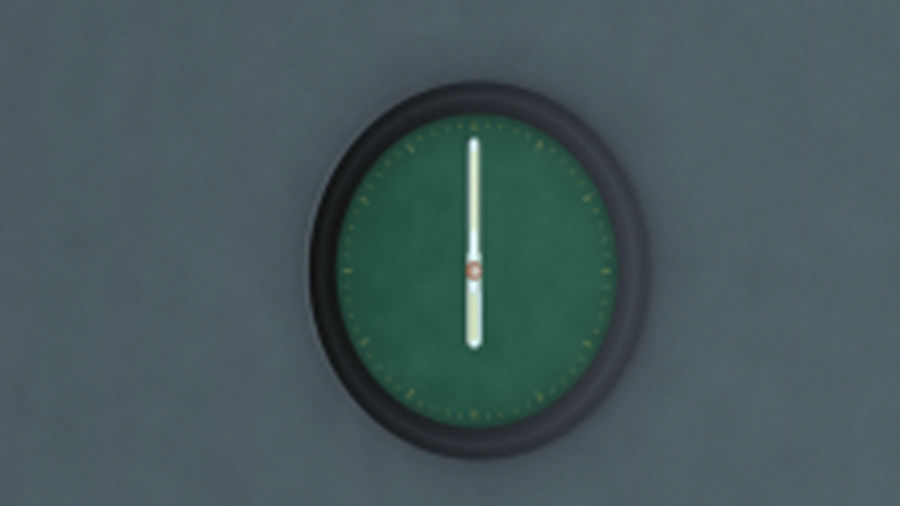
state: 6:00
